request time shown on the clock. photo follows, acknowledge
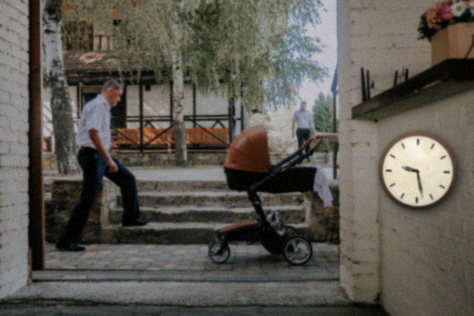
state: 9:28
